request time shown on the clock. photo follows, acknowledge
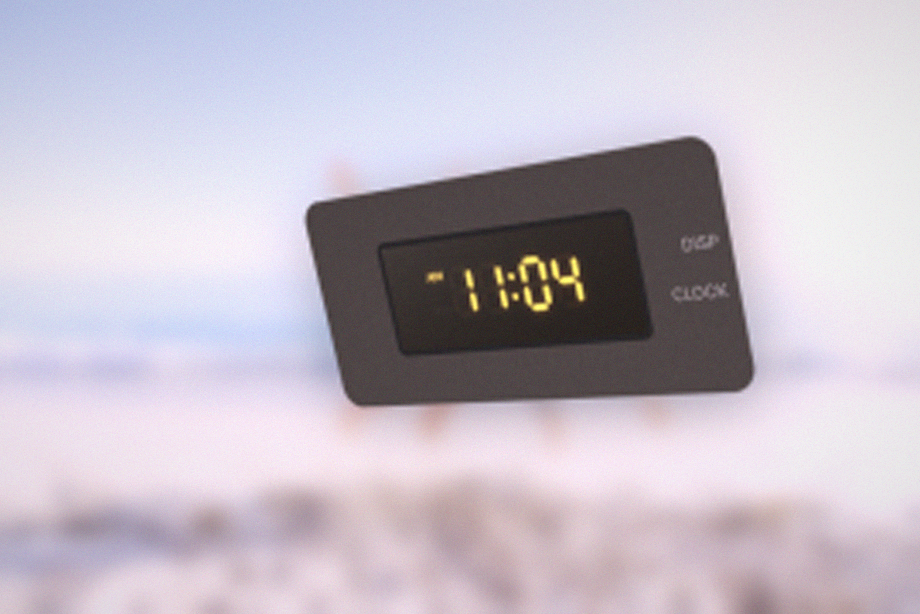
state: 11:04
